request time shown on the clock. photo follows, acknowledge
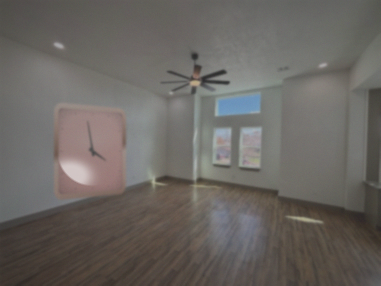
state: 3:58
